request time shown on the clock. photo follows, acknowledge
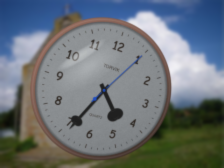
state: 4:34:05
